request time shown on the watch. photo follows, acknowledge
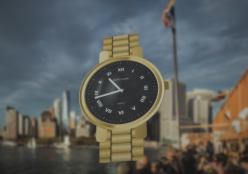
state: 10:43
